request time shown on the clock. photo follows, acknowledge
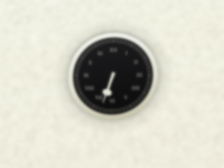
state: 6:33
